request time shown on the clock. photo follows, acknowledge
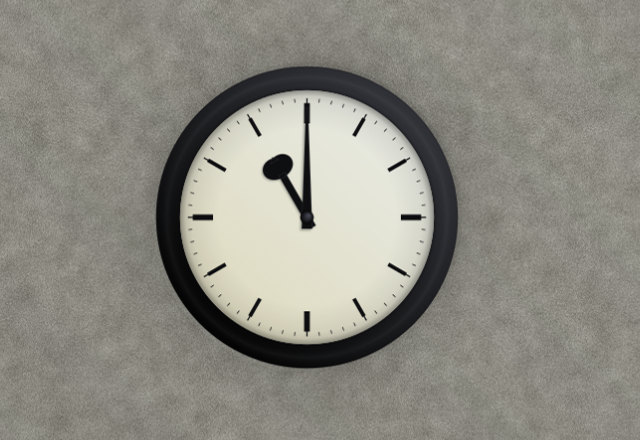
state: 11:00
